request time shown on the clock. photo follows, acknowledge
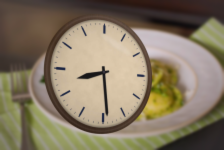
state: 8:29
